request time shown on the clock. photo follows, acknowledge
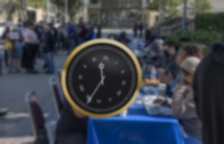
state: 11:34
